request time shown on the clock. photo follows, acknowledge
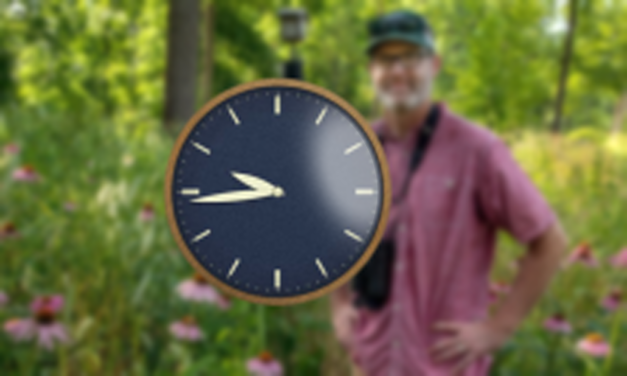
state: 9:44
